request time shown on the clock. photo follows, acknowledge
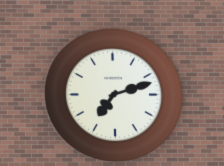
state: 7:12
